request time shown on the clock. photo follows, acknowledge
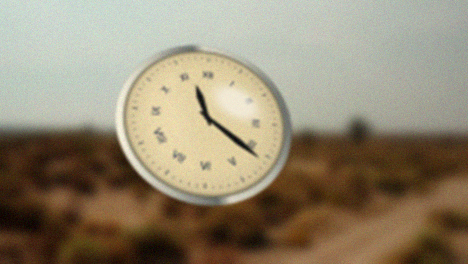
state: 11:21
